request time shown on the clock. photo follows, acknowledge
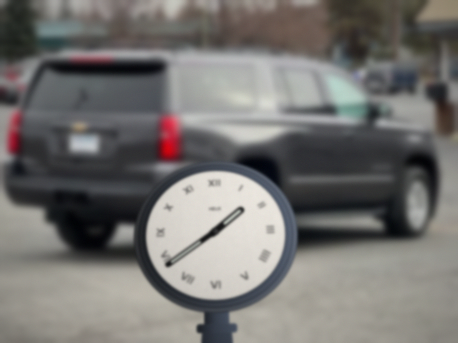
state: 1:39
